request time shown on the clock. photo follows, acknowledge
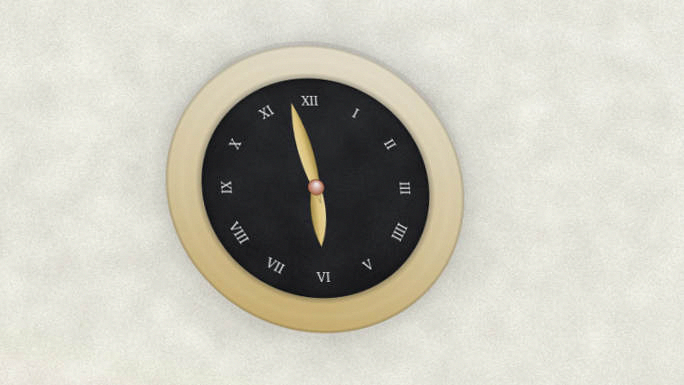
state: 5:58
